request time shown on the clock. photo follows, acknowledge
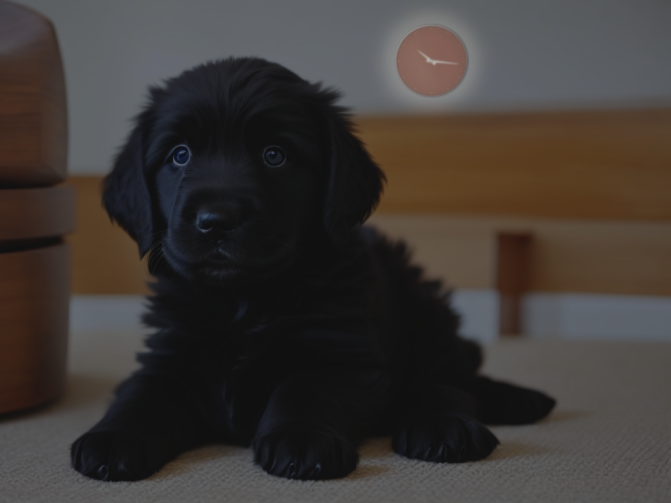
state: 10:16
